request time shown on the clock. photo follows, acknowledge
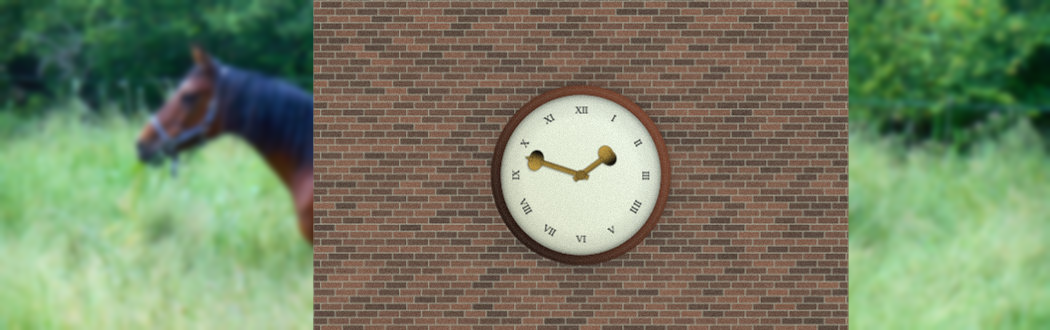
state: 1:48
